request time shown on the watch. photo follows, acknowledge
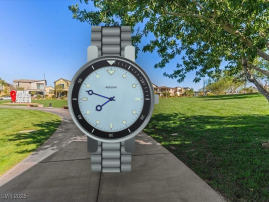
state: 7:48
